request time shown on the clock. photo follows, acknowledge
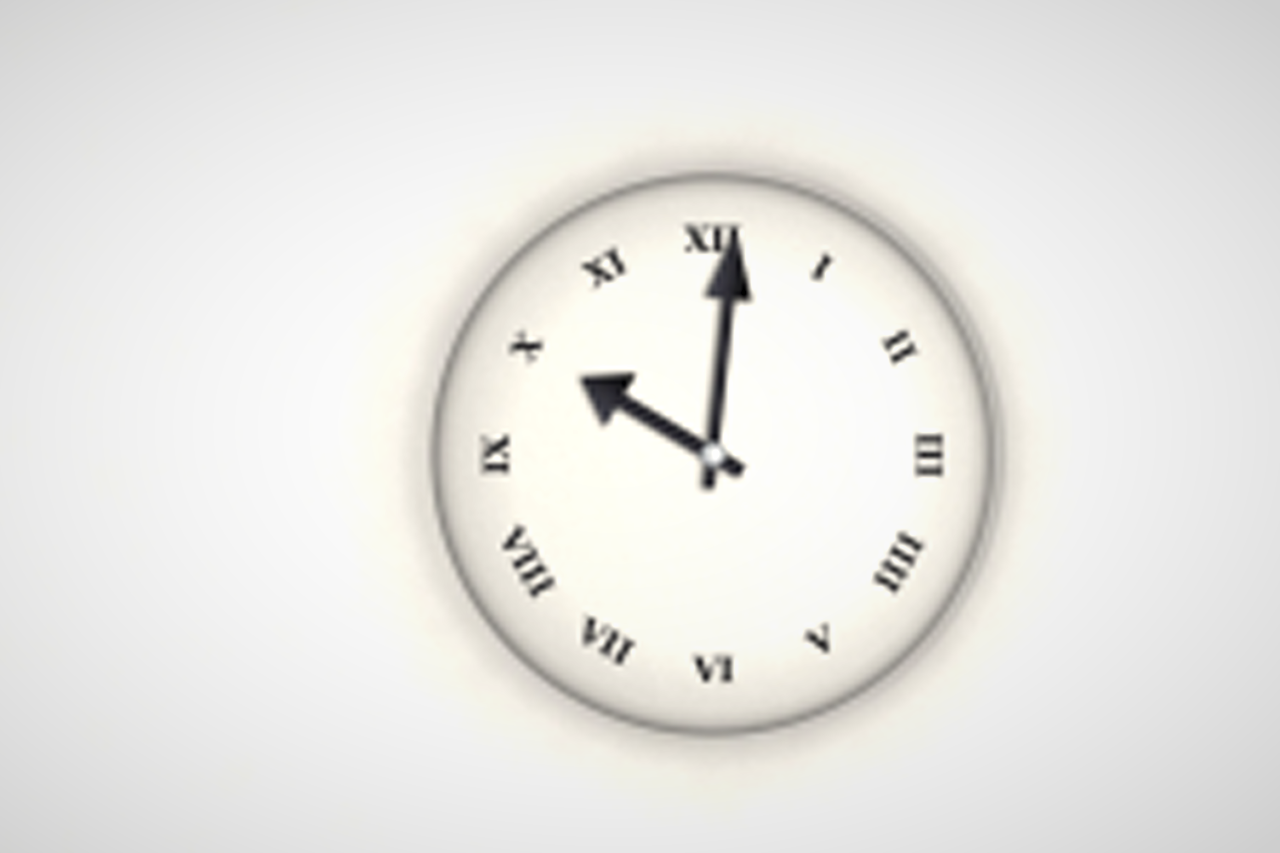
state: 10:01
